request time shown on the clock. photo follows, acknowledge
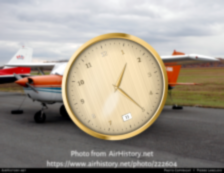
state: 1:25
